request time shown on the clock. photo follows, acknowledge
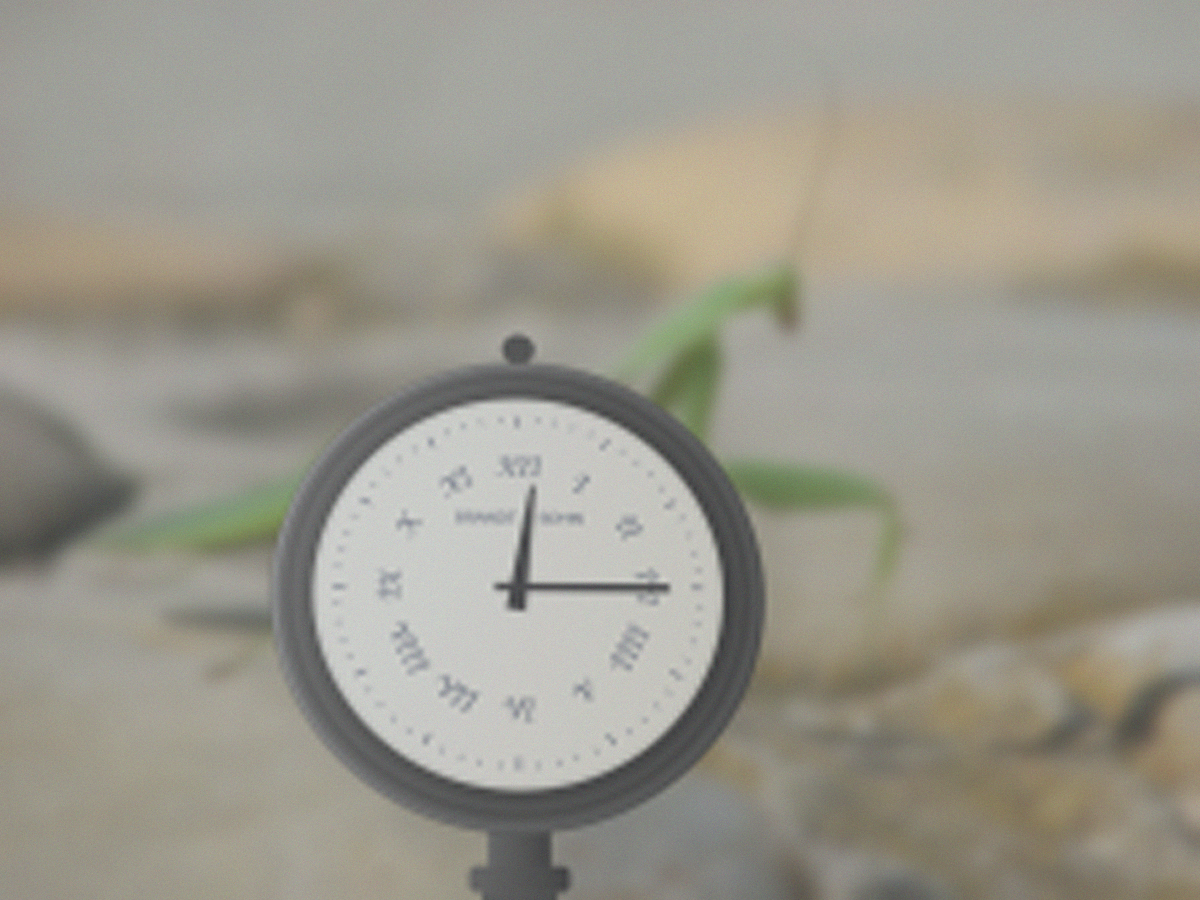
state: 12:15
